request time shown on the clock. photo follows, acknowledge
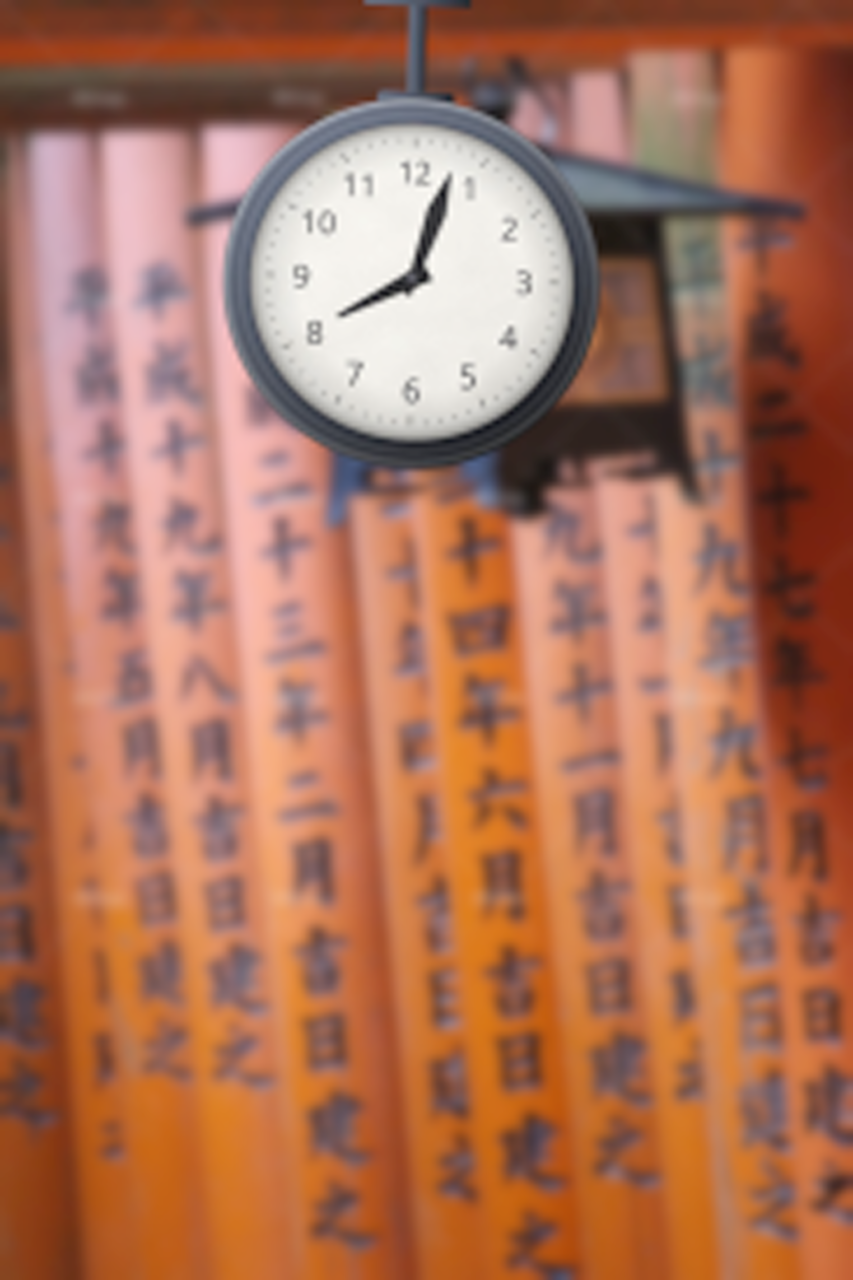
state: 8:03
